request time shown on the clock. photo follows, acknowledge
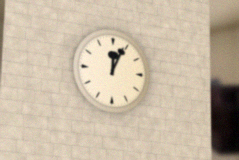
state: 12:04
